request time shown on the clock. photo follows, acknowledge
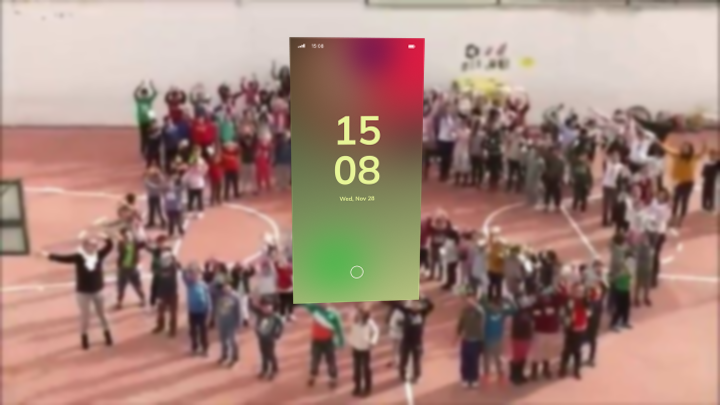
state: 15:08
